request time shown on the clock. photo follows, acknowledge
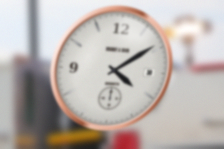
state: 4:09
